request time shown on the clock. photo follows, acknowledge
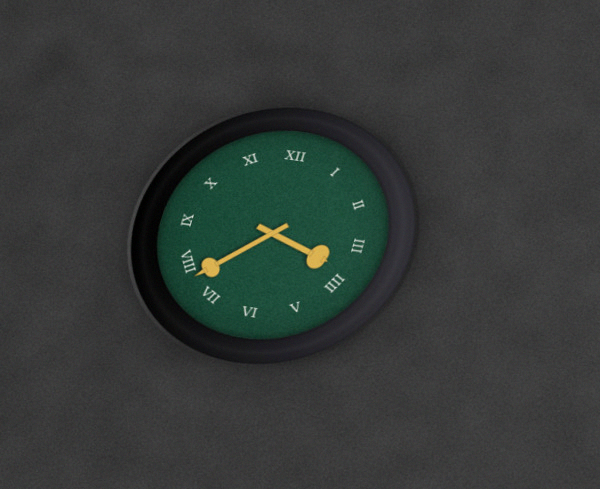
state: 3:38
